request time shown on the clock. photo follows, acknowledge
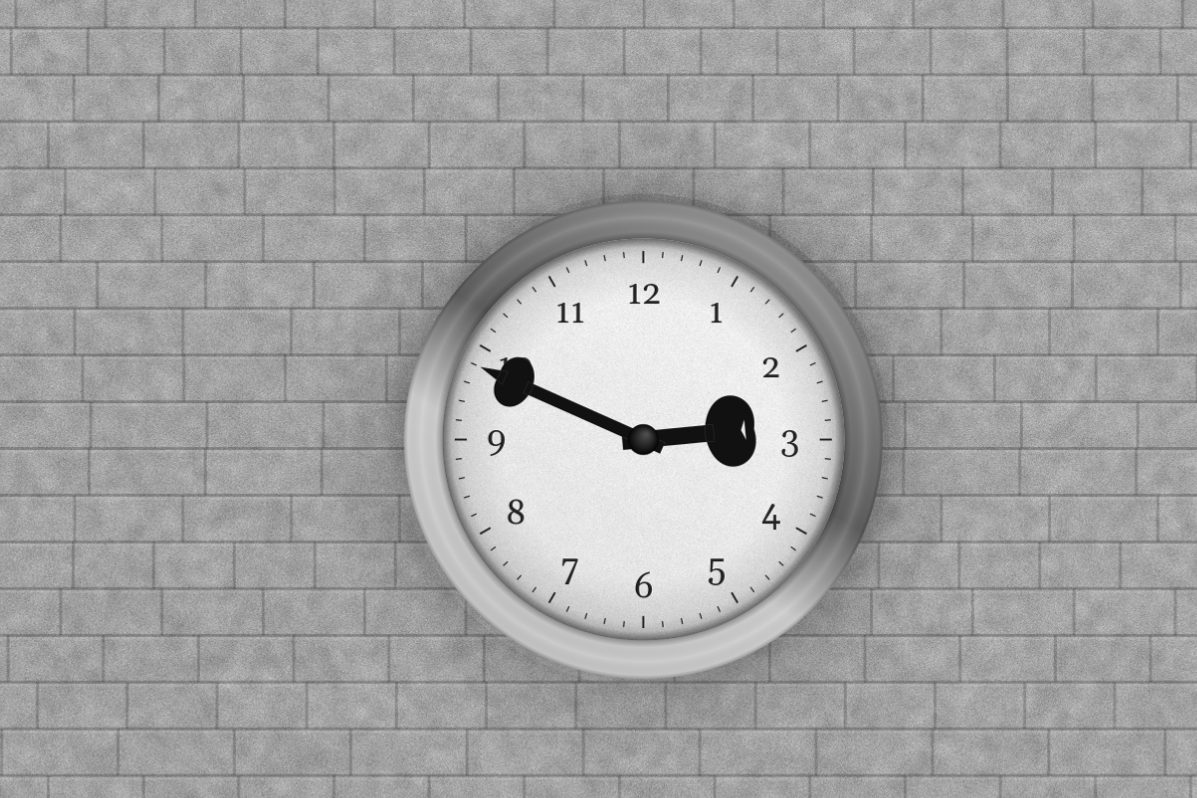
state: 2:49
